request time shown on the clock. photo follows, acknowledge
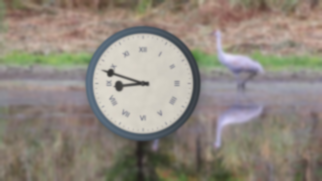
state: 8:48
